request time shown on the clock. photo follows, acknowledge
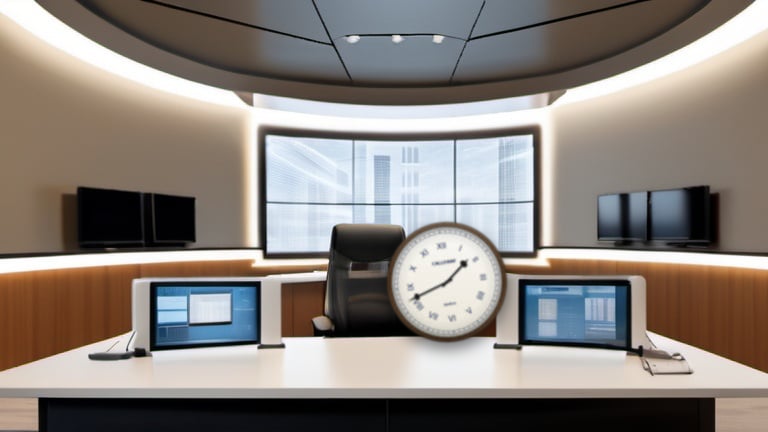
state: 1:42
